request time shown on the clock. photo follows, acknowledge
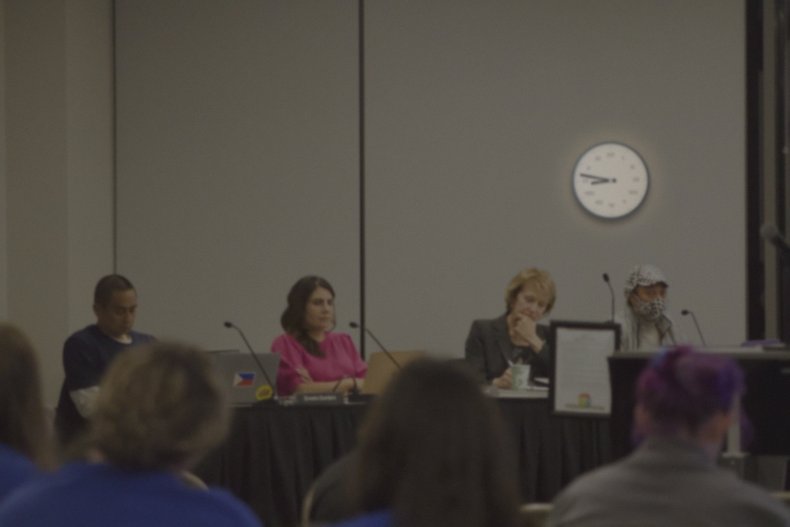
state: 8:47
